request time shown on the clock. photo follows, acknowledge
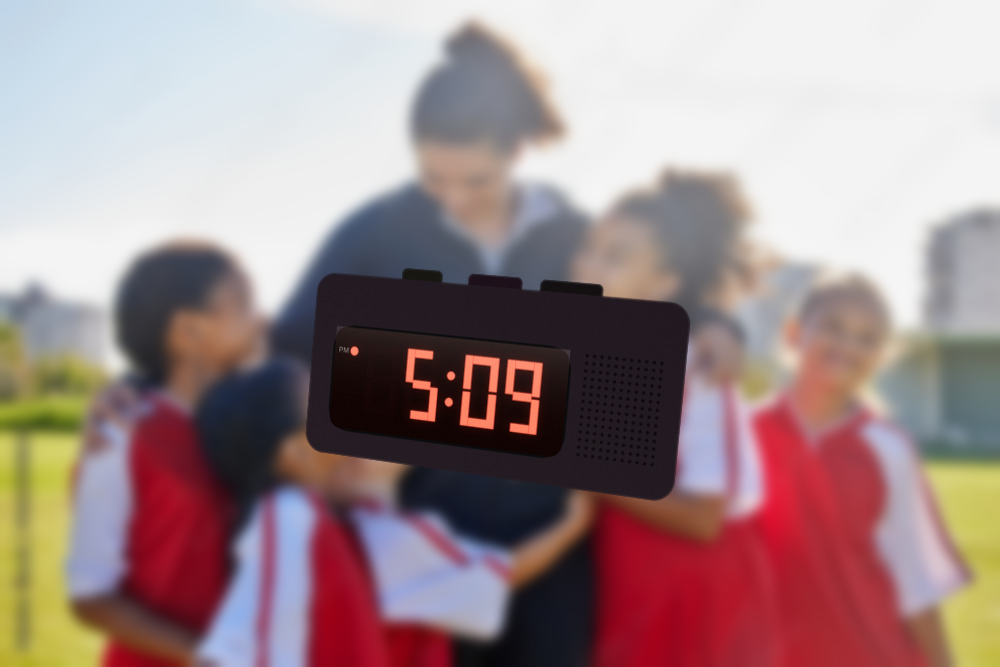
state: 5:09
